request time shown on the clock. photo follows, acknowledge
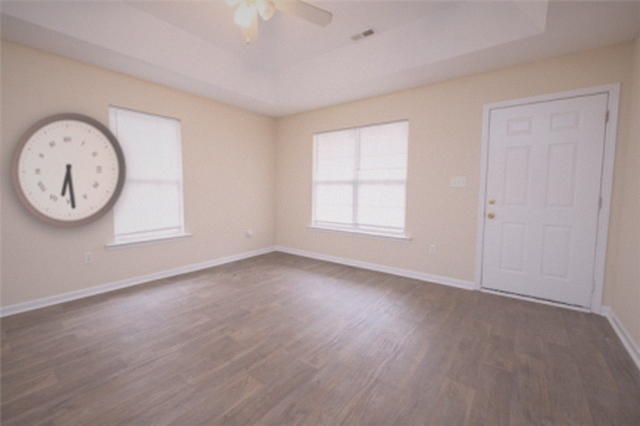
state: 6:29
